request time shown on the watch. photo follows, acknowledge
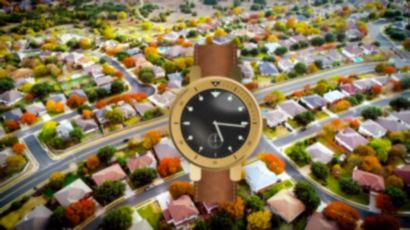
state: 5:16
